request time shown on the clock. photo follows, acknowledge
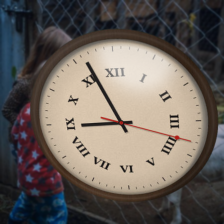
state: 8:56:18
